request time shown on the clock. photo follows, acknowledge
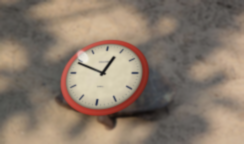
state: 12:49
